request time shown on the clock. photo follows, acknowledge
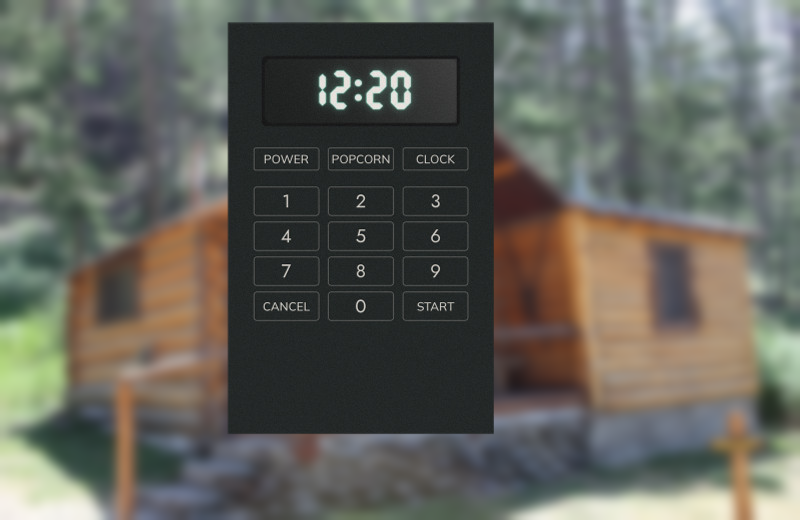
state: 12:20
